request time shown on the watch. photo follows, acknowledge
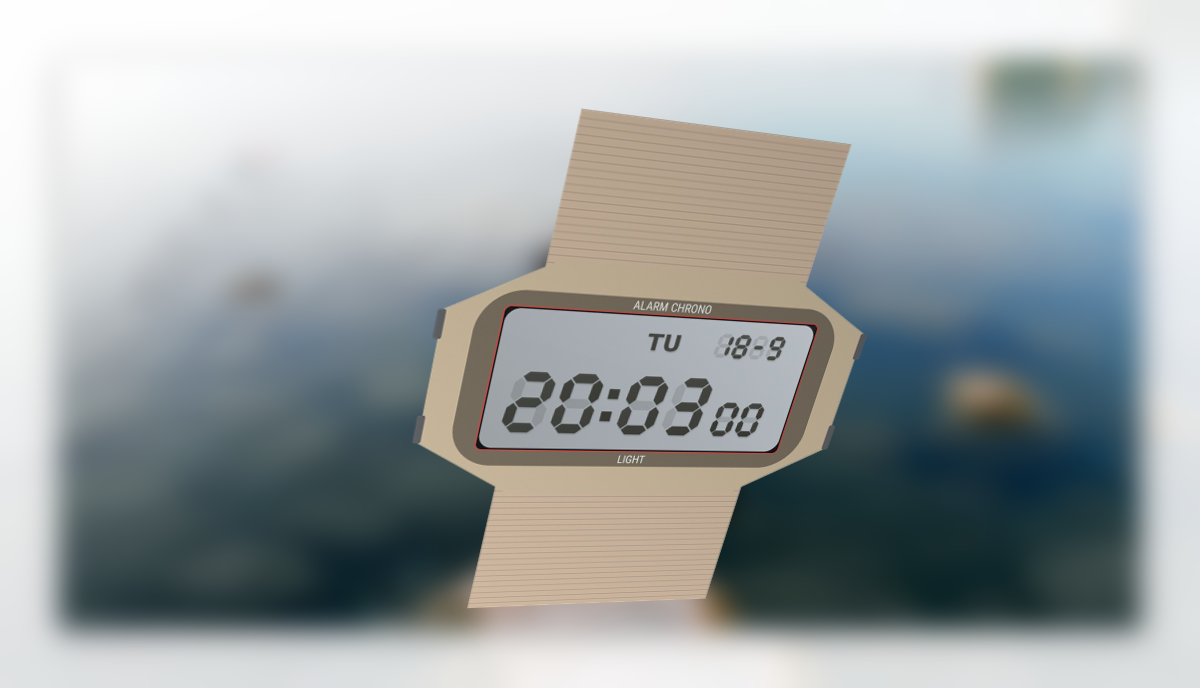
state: 20:03:00
